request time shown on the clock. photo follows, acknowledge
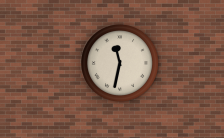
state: 11:32
